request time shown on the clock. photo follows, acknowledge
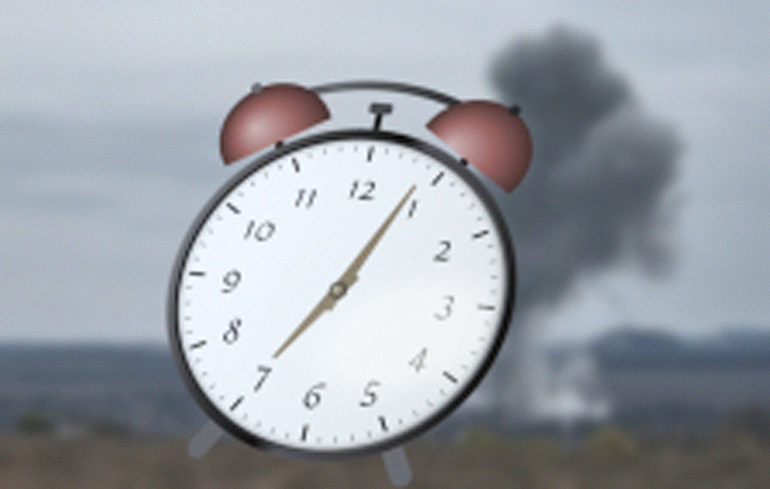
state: 7:04
